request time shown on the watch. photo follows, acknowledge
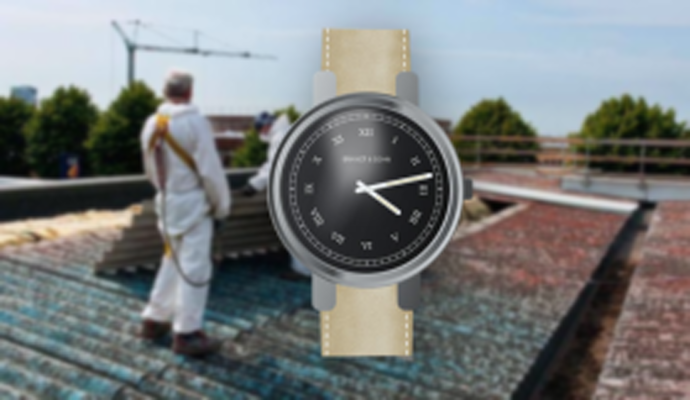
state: 4:13
